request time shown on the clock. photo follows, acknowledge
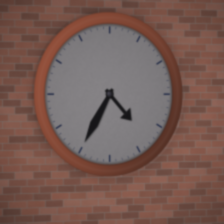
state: 4:35
